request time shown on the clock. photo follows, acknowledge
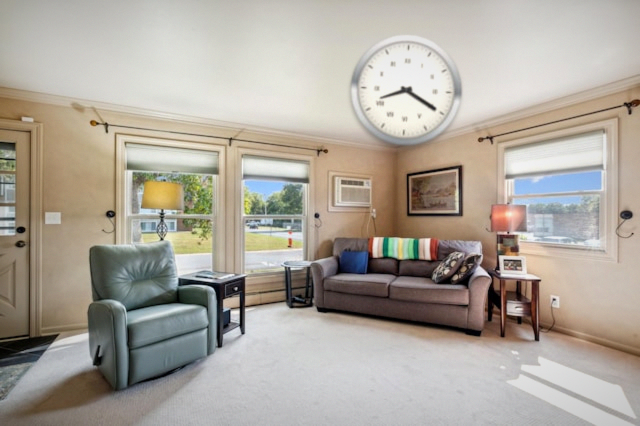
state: 8:20
